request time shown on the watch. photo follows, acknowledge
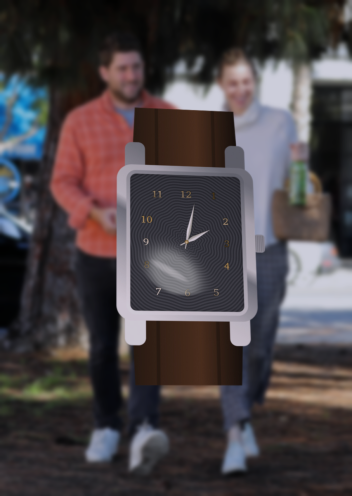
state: 2:02
